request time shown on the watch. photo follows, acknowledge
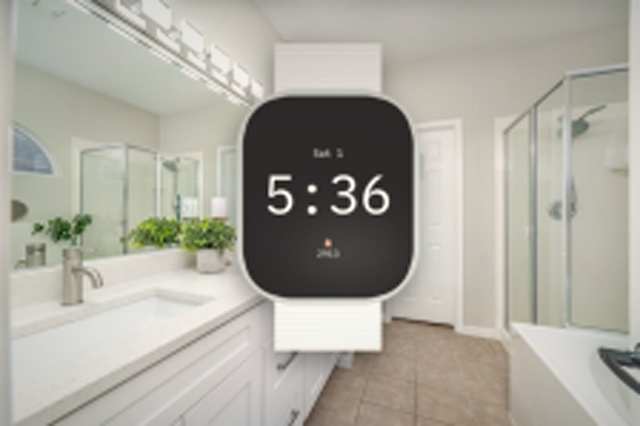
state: 5:36
